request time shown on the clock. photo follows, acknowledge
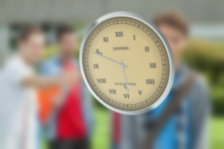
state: 5:49
